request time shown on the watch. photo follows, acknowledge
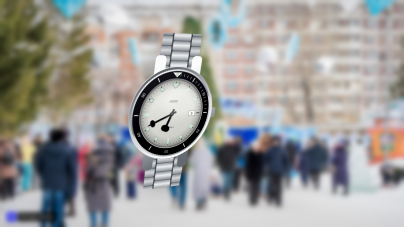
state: 6:41
